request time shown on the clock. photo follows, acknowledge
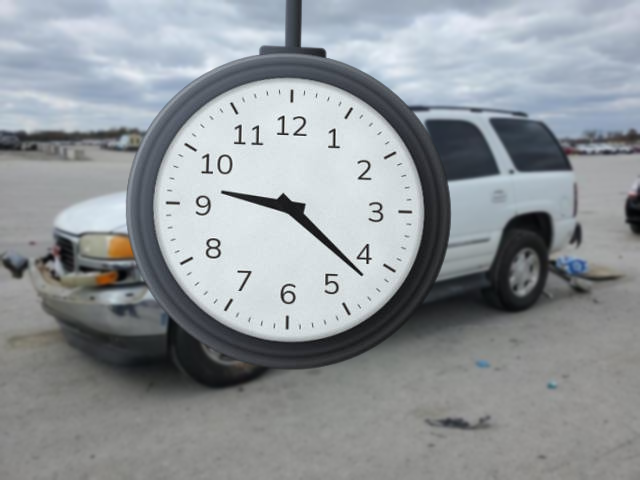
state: 9:22
